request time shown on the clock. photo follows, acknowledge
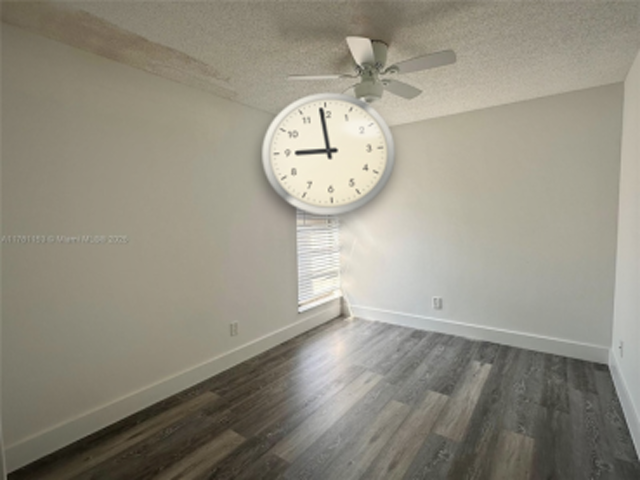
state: 8:59
